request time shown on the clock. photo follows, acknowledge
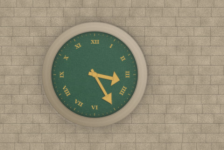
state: 3:25
